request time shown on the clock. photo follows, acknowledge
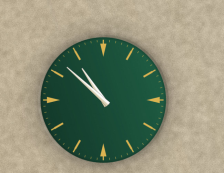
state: 10:52
